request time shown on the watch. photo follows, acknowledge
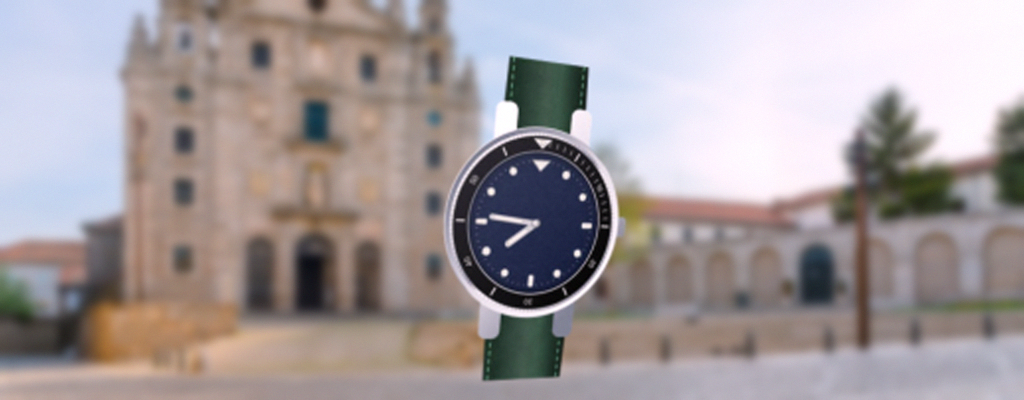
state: 7:46
